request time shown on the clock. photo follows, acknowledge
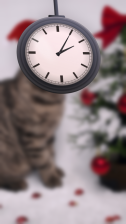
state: 2:05
